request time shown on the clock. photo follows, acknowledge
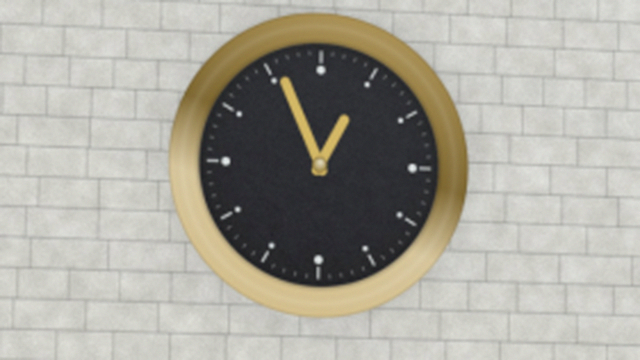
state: 12:56
